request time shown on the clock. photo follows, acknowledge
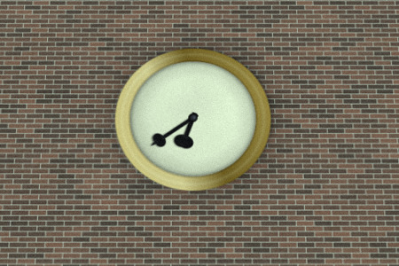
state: 6:39
